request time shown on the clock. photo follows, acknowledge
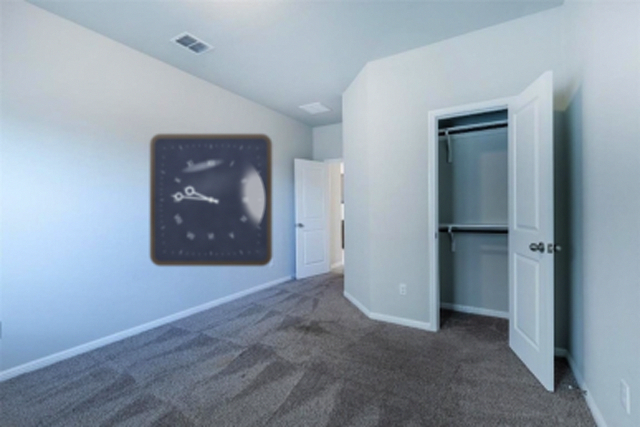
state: 9:46
